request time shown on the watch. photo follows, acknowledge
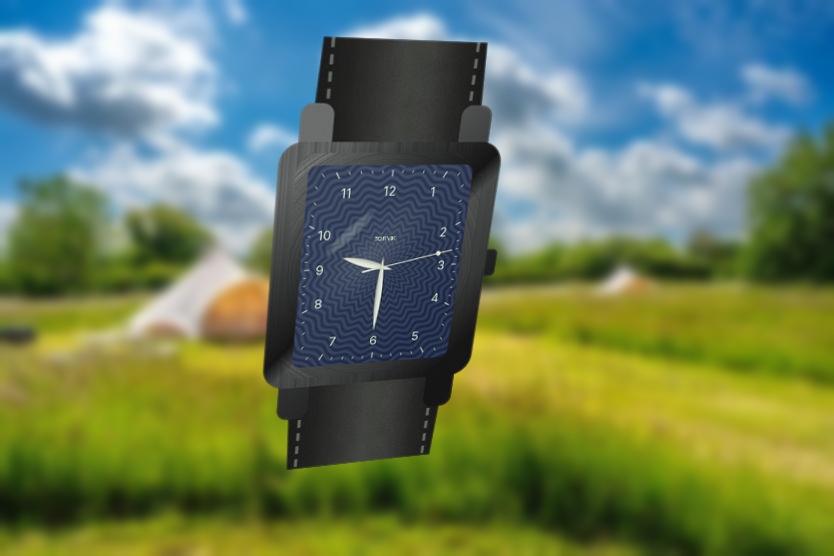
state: 9:30:13
